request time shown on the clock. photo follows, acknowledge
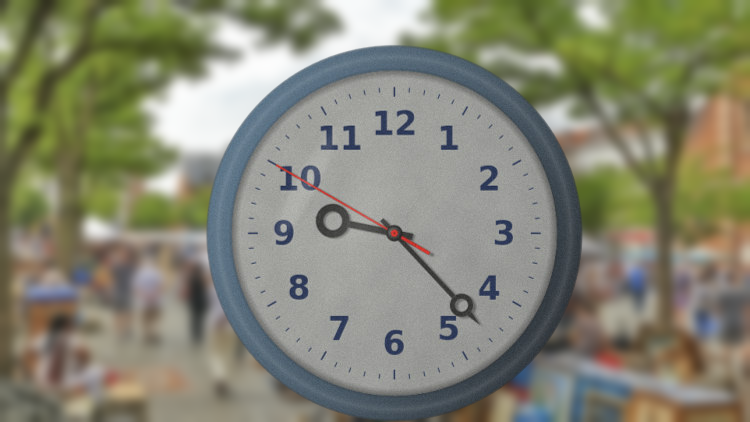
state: 9:22:50
